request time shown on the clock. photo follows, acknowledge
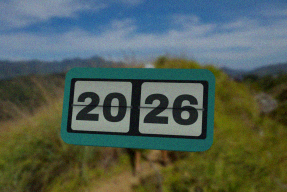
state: 20:26
